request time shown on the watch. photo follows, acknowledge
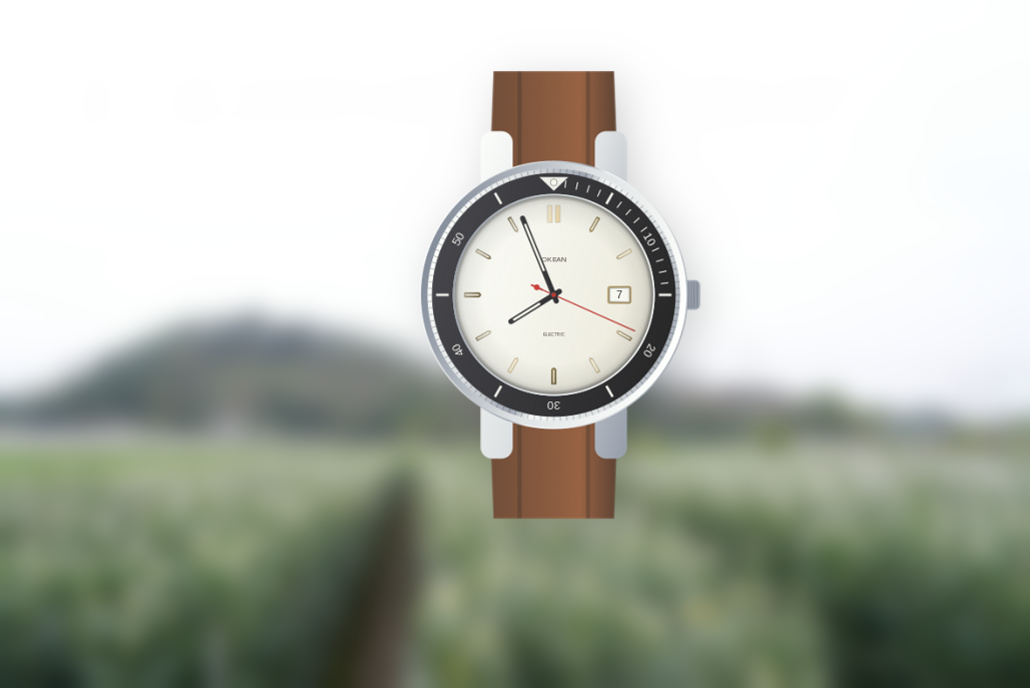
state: 7:56:19
